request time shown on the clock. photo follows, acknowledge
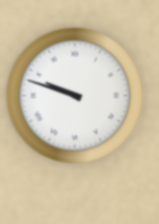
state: 9:48
